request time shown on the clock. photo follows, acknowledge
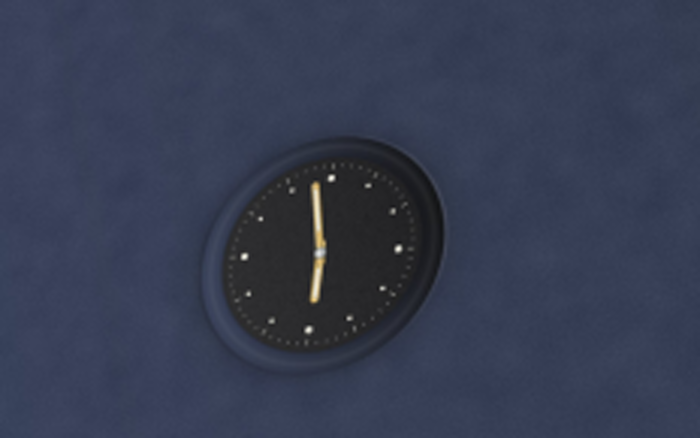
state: 5:58
